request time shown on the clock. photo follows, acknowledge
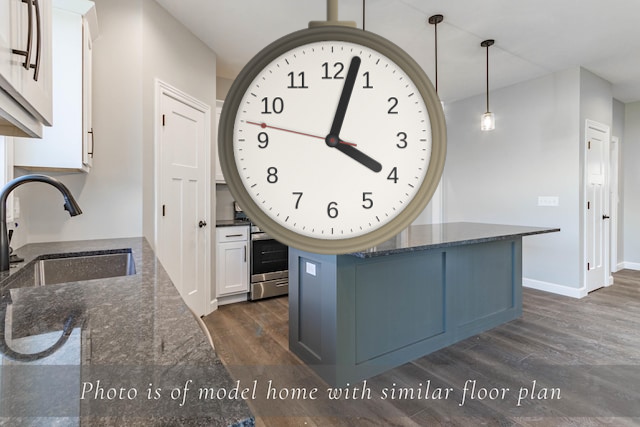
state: 4:02:47
